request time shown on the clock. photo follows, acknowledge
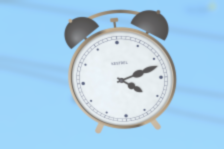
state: 4:12
